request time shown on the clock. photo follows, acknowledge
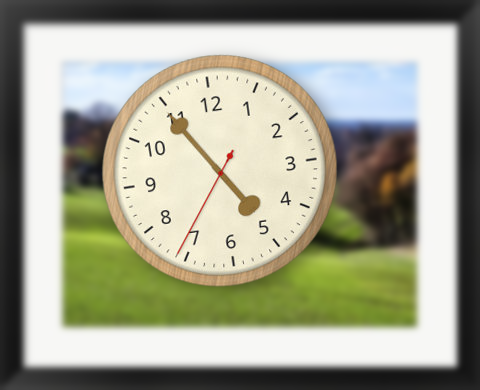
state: 4:54:36
